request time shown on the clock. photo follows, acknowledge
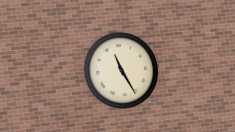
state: 11:26
